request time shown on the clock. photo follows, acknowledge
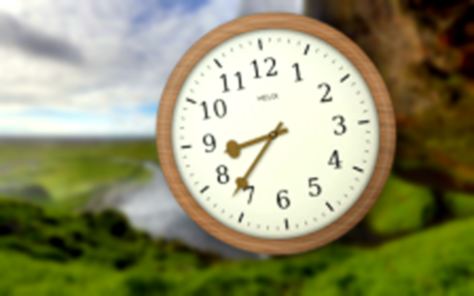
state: 8:37
